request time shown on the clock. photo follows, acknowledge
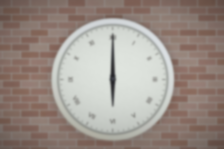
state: 6:00
